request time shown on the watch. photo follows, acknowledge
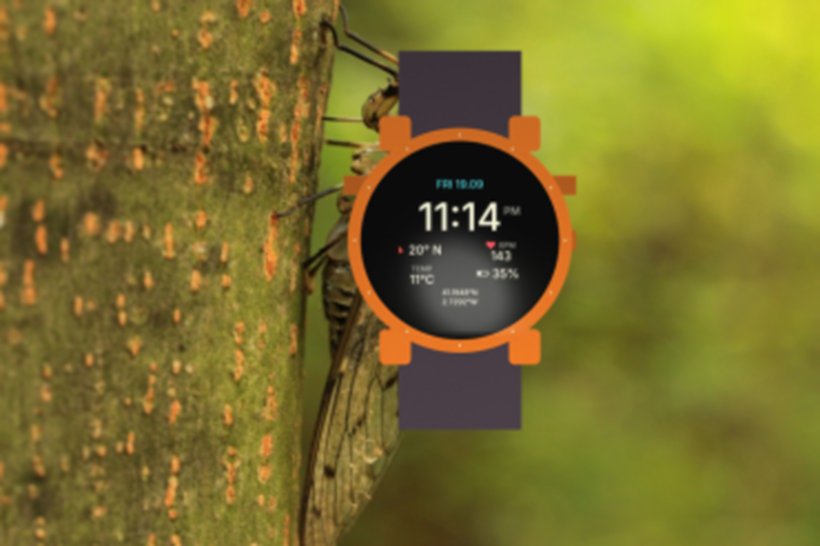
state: 11:14
